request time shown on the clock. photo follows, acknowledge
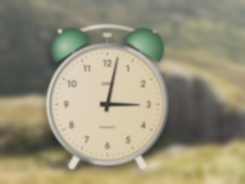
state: 3:02
